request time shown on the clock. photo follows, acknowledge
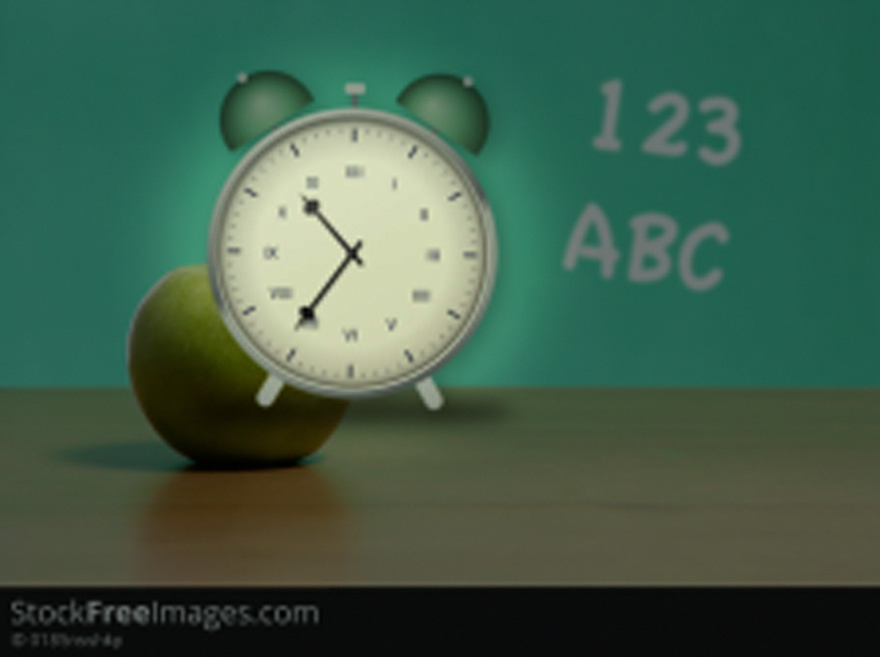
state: 10:36
